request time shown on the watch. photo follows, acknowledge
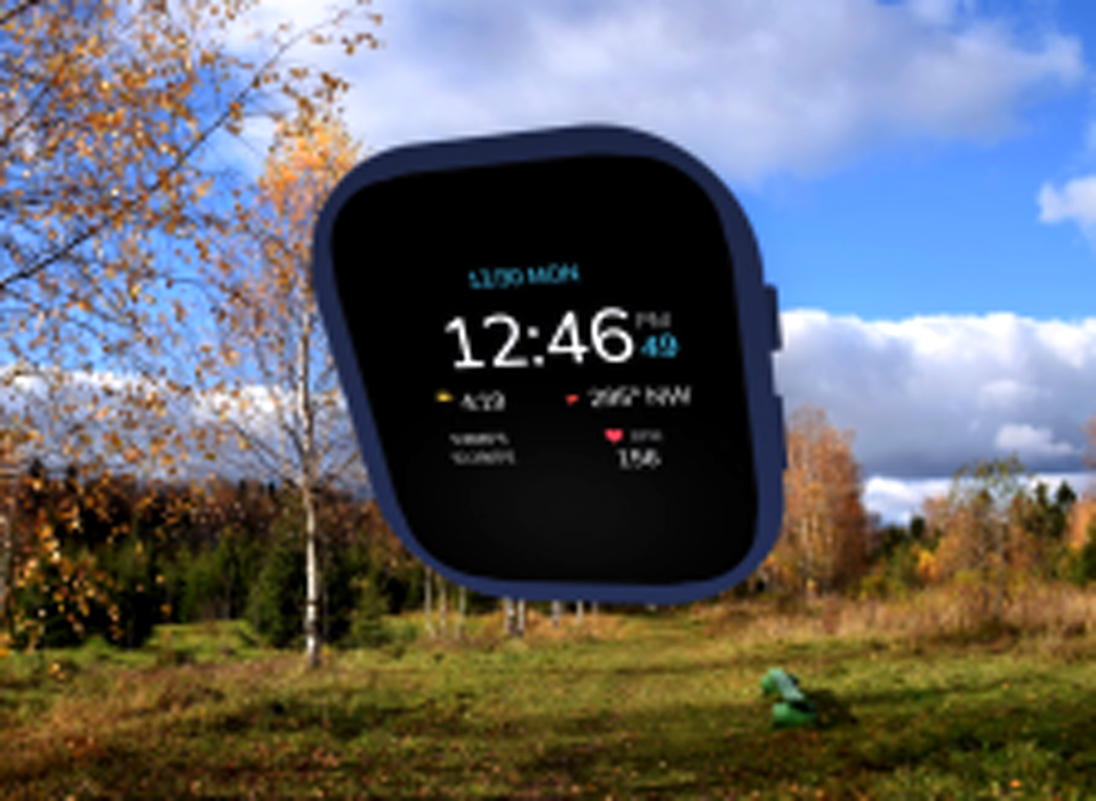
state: 12:46
